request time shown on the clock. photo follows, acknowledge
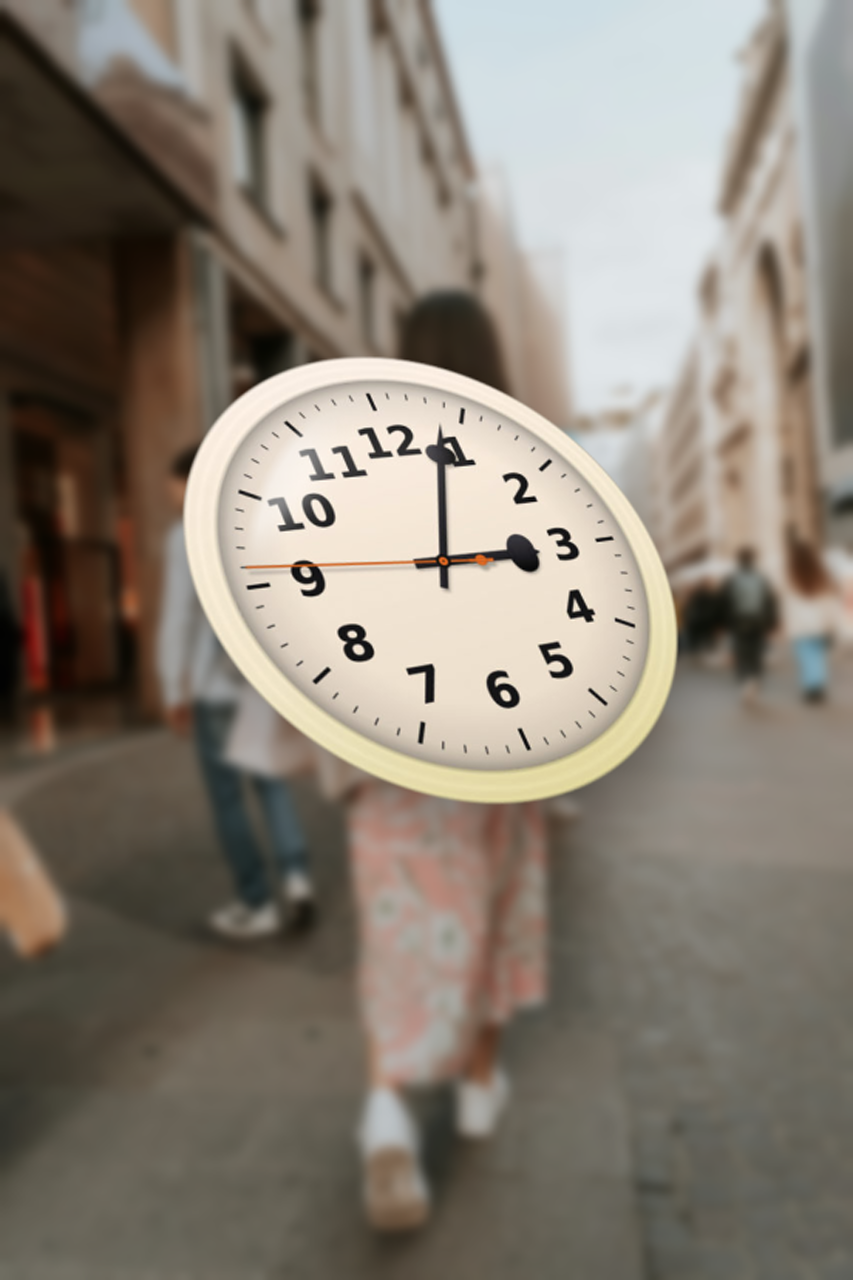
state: 3:03:46
